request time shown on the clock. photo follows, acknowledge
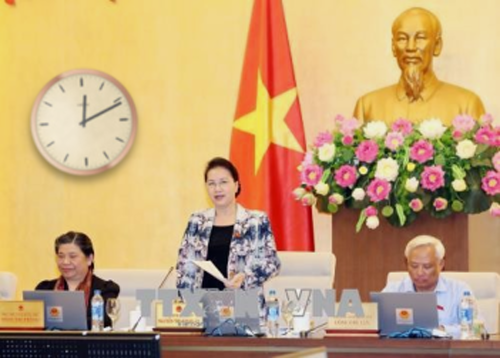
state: 12:11
